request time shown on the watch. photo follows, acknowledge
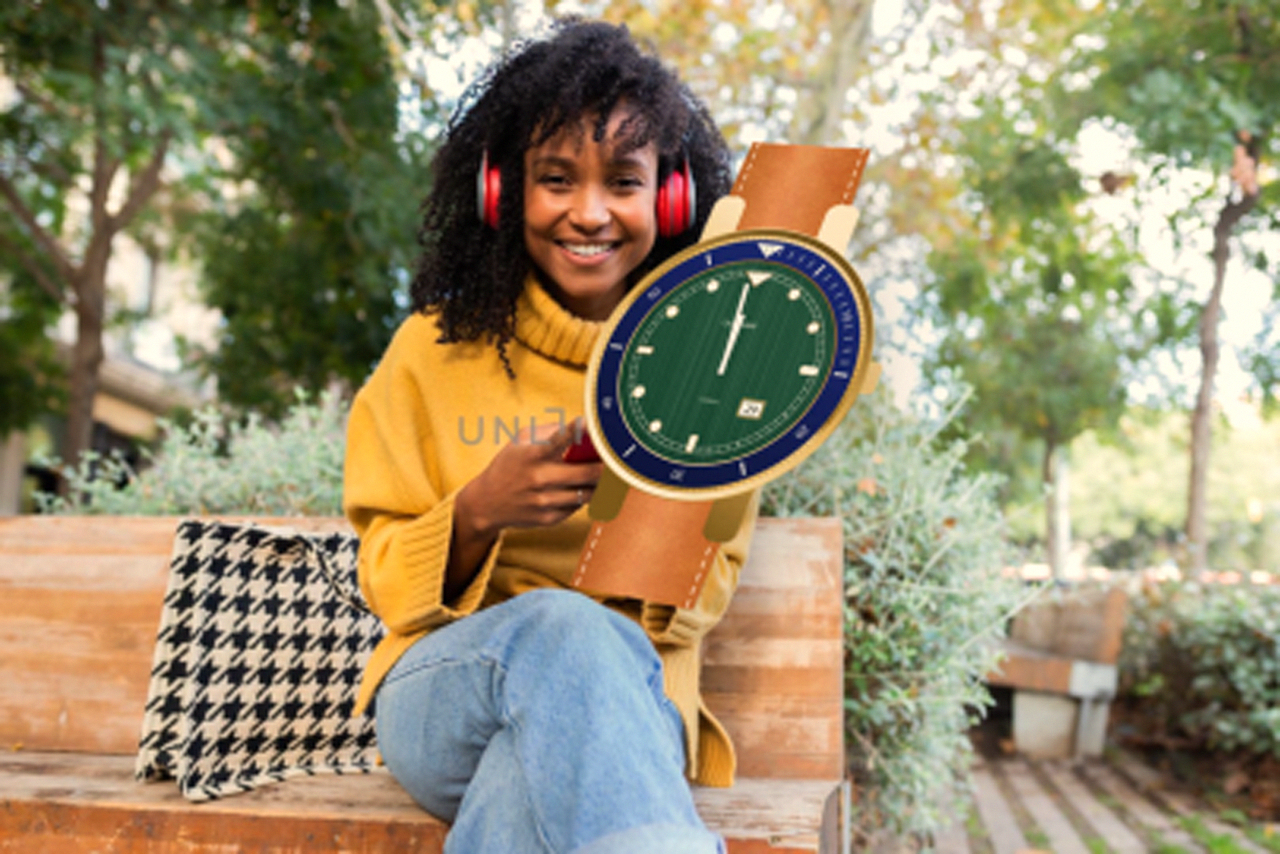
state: 11:59
